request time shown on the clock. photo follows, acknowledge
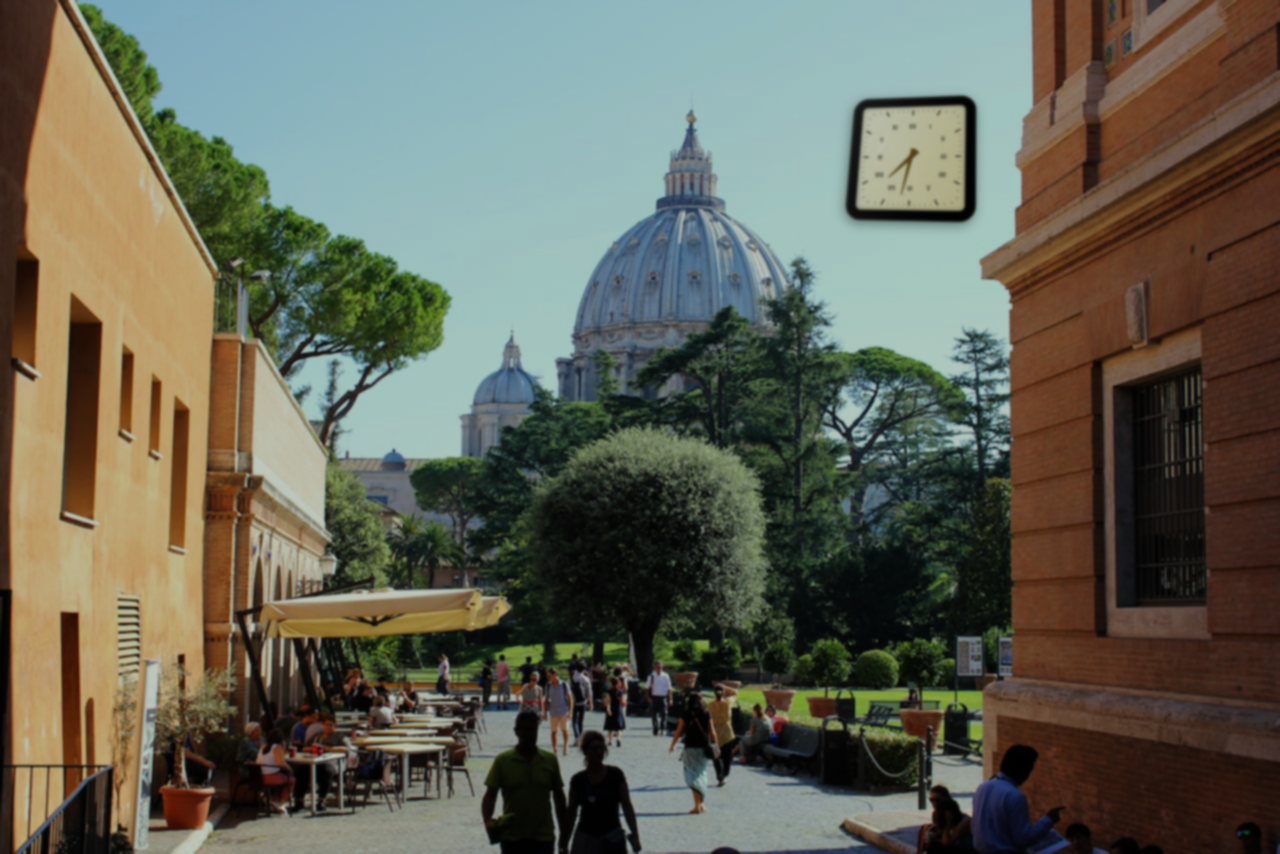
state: 7:32
